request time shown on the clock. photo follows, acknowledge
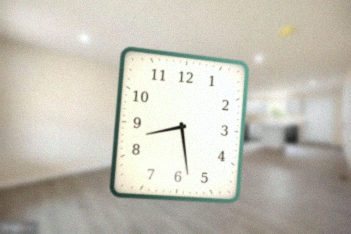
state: 8:28
